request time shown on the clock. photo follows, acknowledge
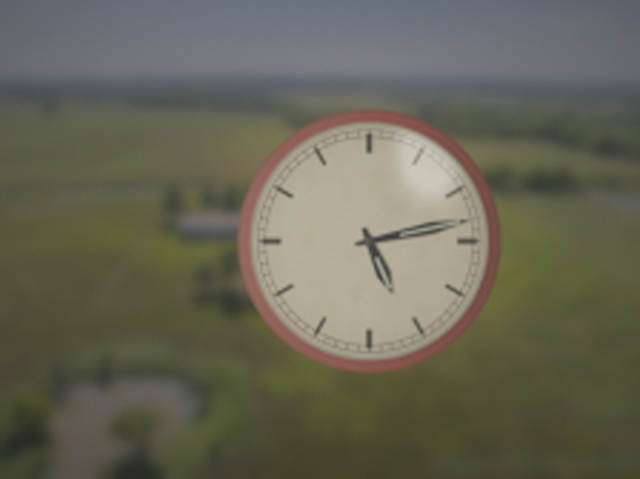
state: 5:13
